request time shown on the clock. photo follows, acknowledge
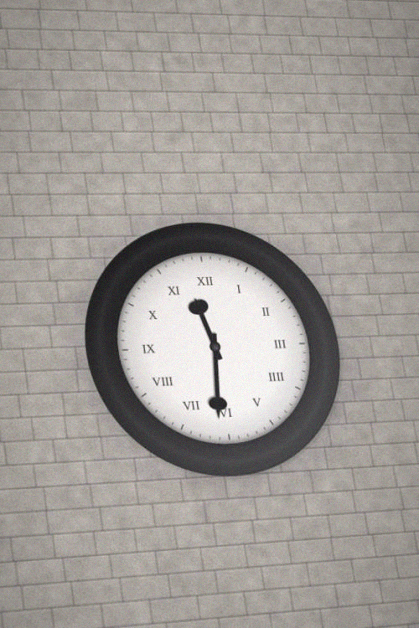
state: 11:31
